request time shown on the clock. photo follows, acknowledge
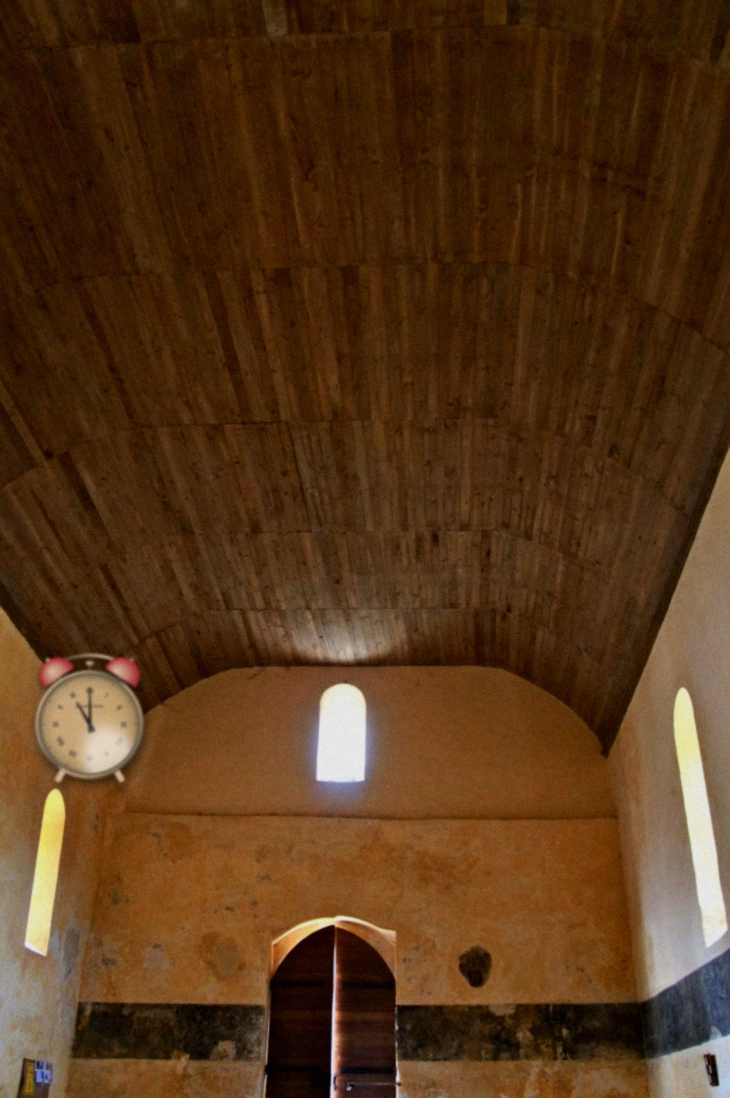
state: 11:00
